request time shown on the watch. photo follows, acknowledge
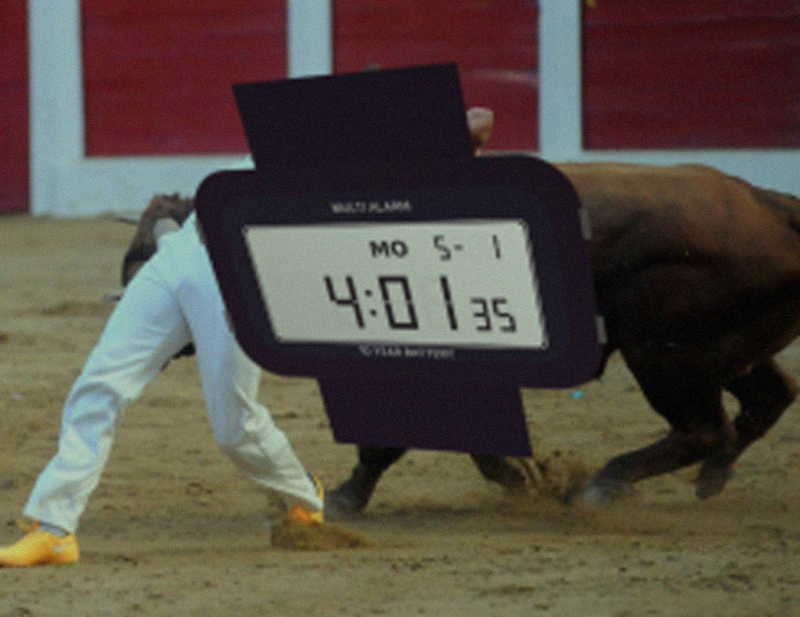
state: 4:01:35
